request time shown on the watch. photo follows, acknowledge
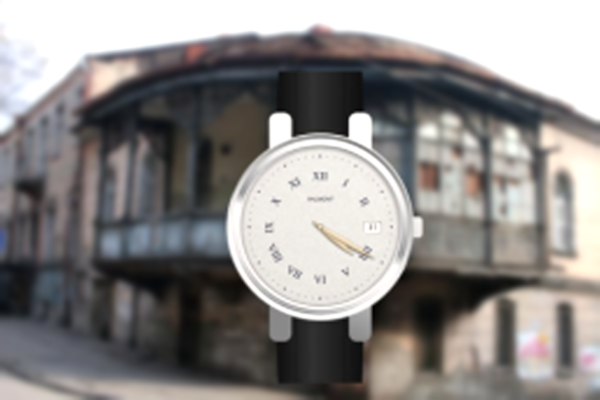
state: 4:20
